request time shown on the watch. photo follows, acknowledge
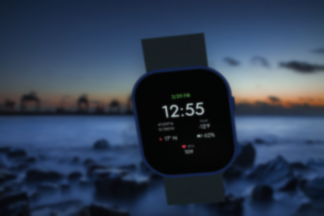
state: 12:55
